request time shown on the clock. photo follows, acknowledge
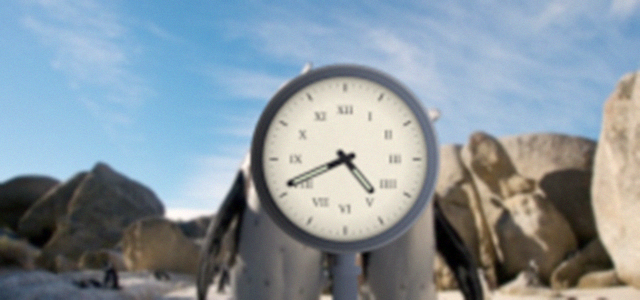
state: 4:41
